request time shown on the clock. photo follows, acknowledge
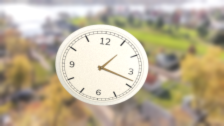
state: 1:18
